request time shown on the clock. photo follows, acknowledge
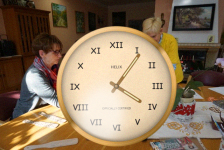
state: 4:06
